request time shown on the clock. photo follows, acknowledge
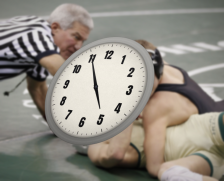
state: 4:55
